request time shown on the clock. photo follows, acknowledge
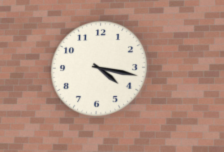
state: 4:17
